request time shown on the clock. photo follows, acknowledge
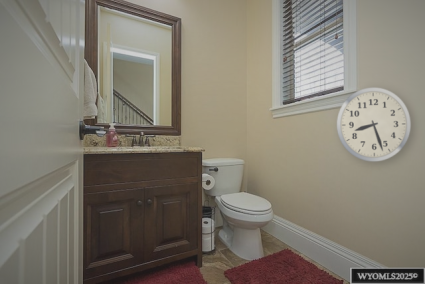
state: 8:27
